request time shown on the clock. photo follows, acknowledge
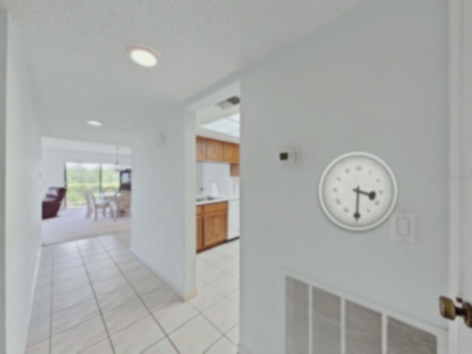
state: 3:30
